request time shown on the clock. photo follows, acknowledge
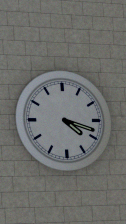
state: 4:18
